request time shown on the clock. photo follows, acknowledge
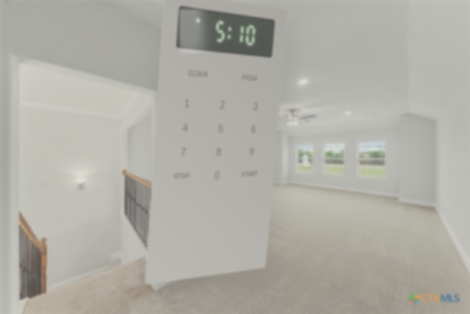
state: 5:10
